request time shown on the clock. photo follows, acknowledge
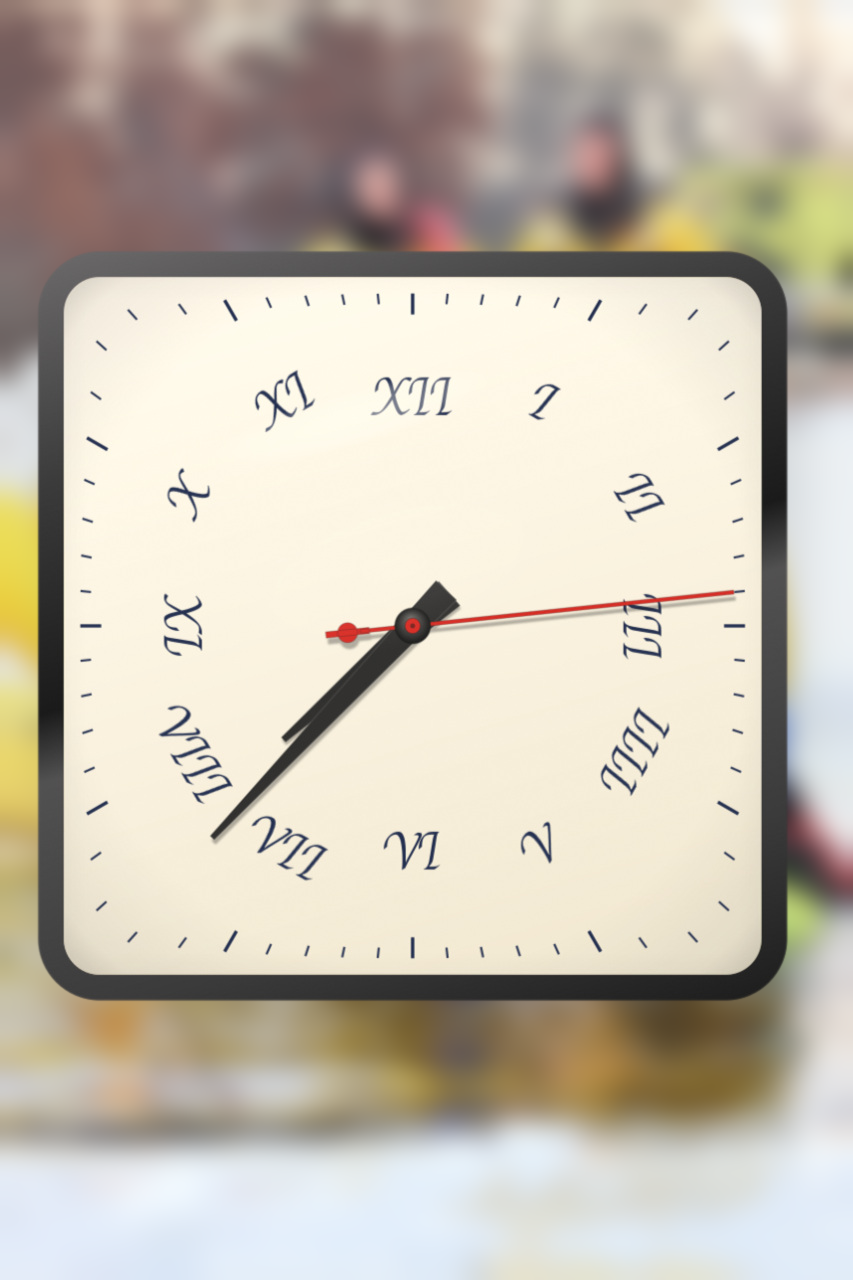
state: 7:37:14
